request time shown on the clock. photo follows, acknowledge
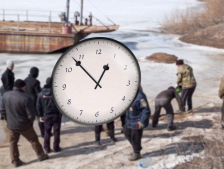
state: 12:53
